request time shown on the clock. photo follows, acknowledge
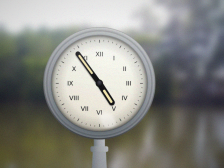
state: 4:54
